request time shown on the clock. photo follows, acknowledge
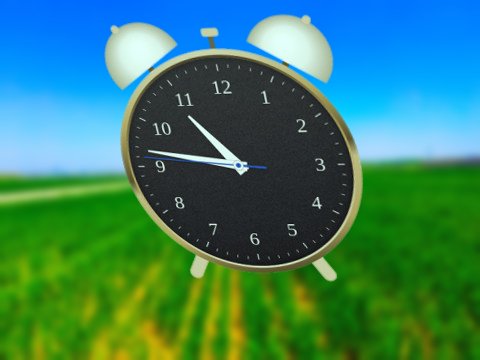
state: 10:46:46
